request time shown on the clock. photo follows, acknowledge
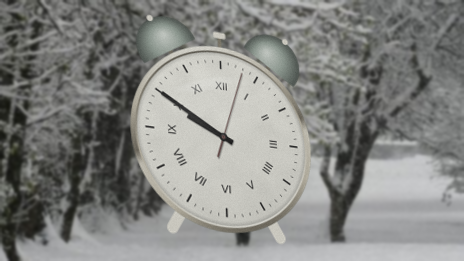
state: 9:50:03
